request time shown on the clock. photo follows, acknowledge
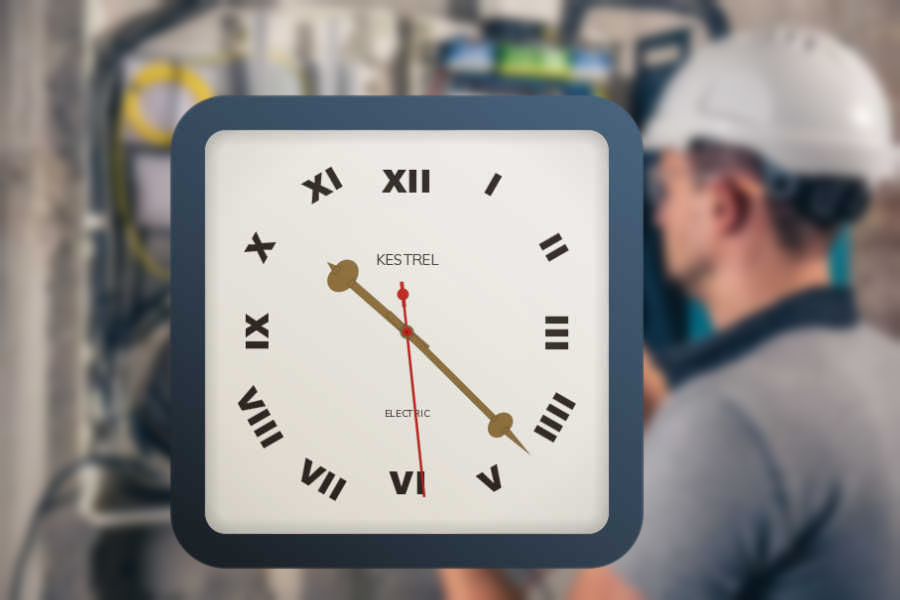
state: 10:22:29
